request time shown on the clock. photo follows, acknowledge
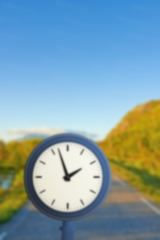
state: 1:57
